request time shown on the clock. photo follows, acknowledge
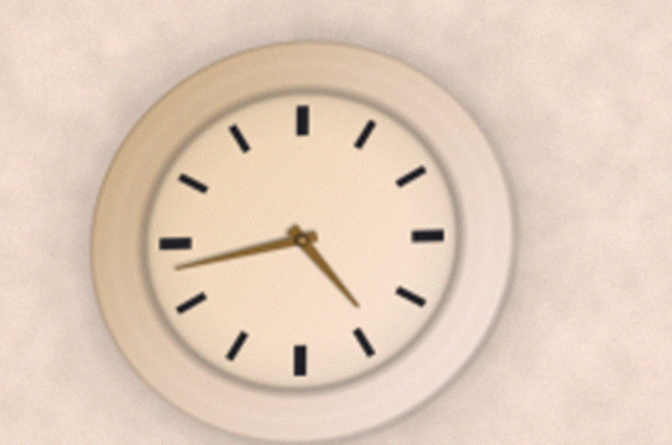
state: 4:43
